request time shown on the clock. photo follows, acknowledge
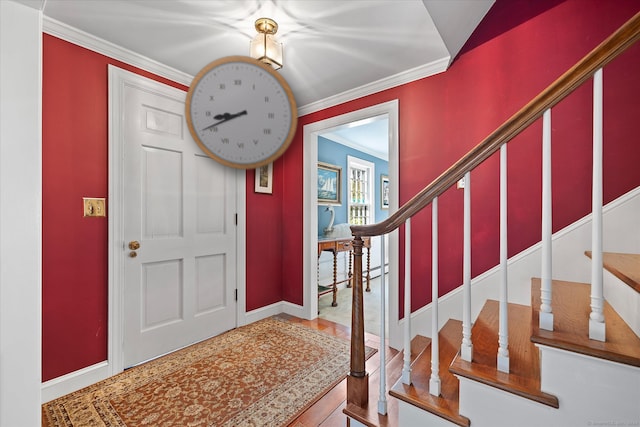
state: 8:41
